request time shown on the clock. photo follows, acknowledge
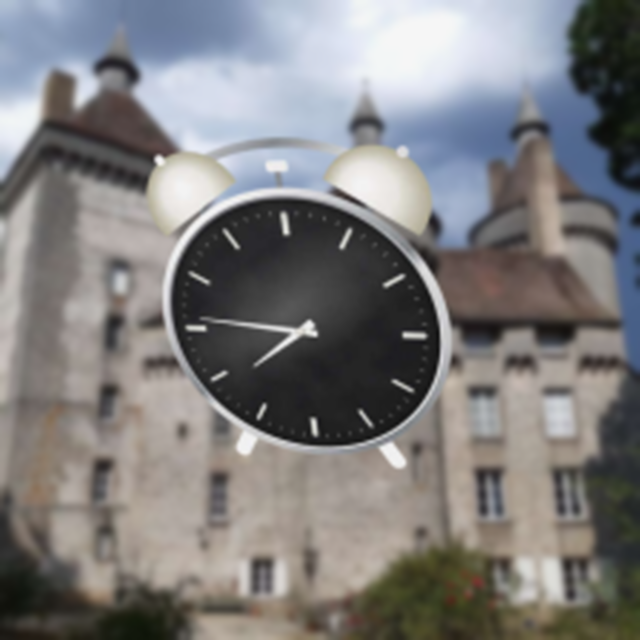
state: 7:46
